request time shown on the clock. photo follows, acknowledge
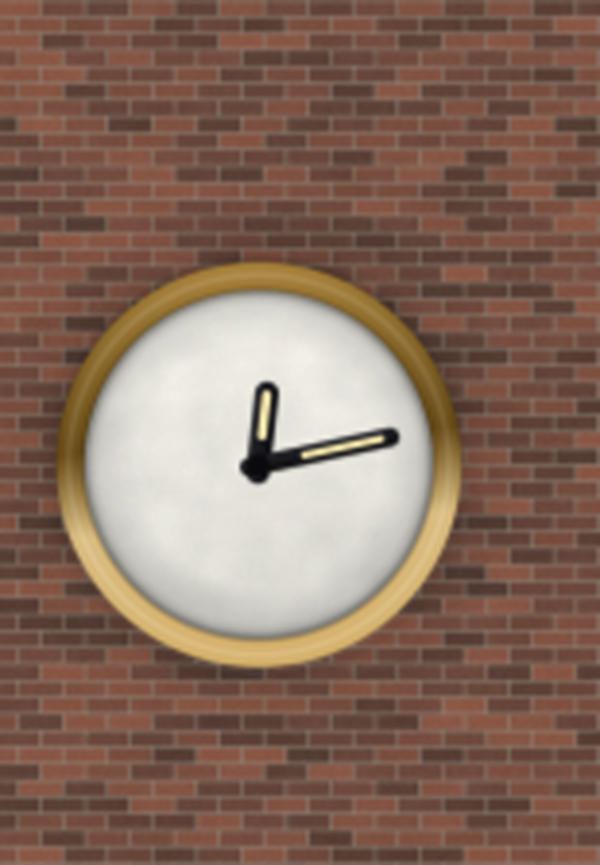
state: 12:13
